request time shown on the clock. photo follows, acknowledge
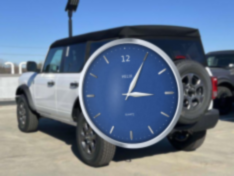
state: 3:05
